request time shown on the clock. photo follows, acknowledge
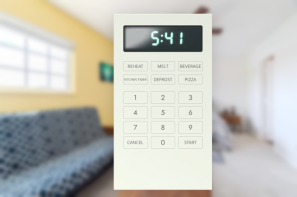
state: 5:41
